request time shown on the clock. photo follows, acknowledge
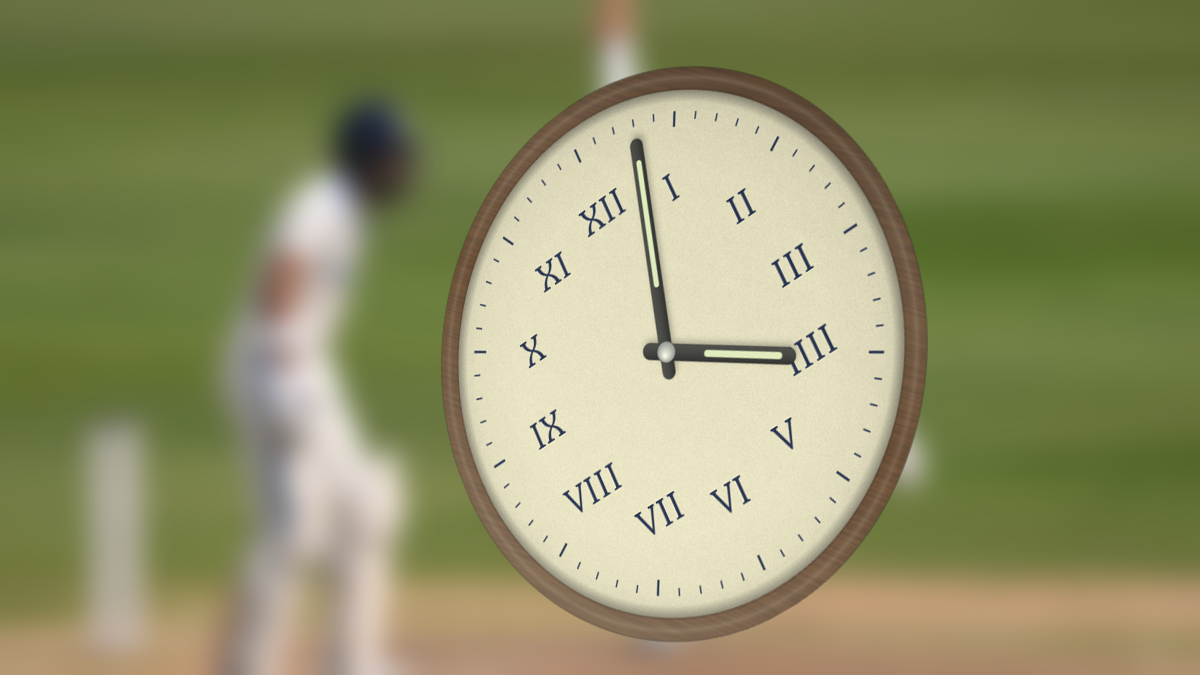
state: 4:03
